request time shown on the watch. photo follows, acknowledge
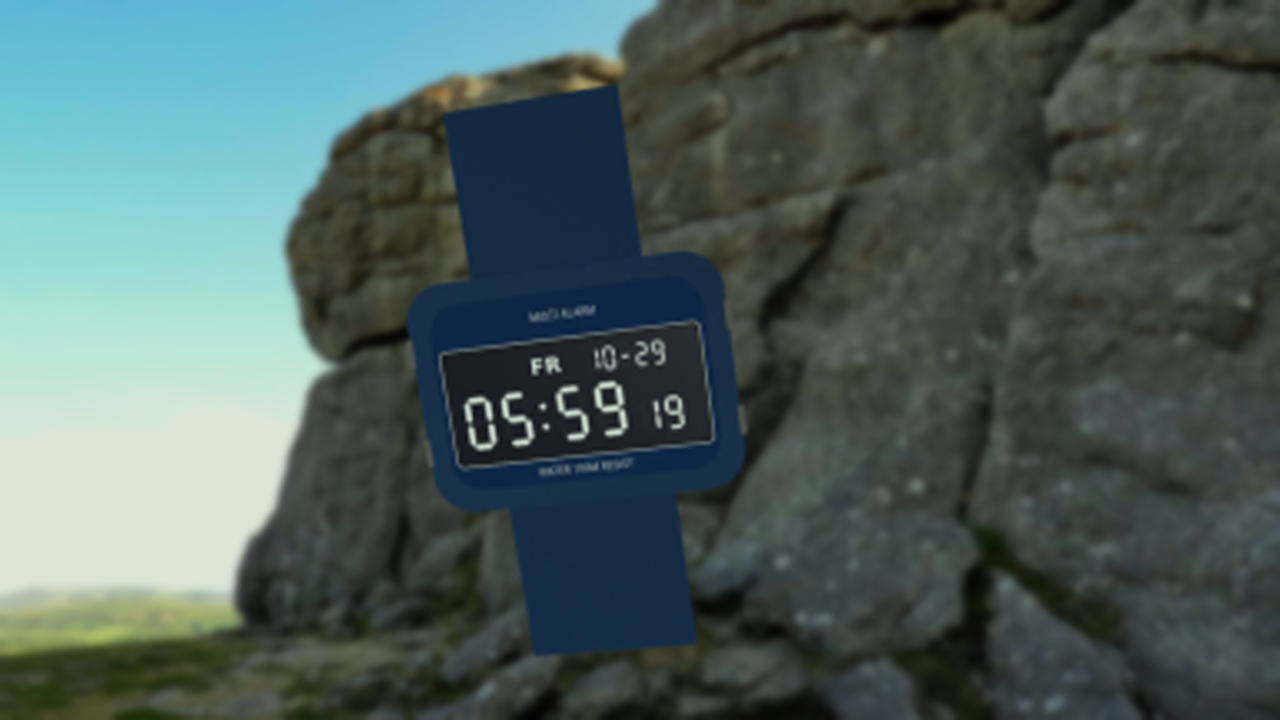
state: 5:59:19
